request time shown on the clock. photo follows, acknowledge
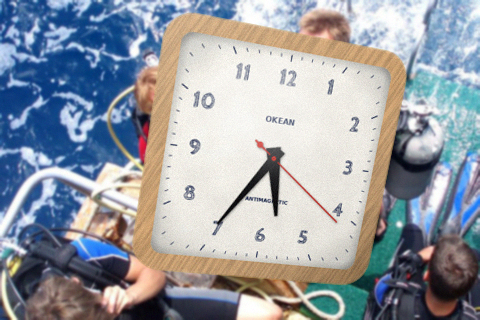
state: 5:35:21
